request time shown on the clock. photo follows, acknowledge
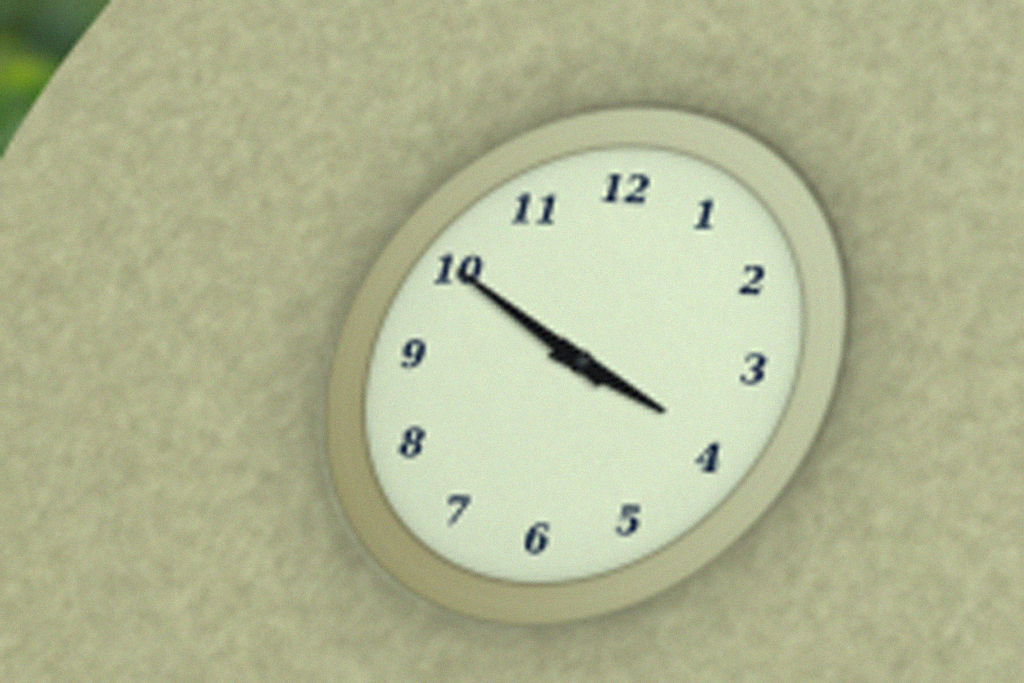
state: 3:50
